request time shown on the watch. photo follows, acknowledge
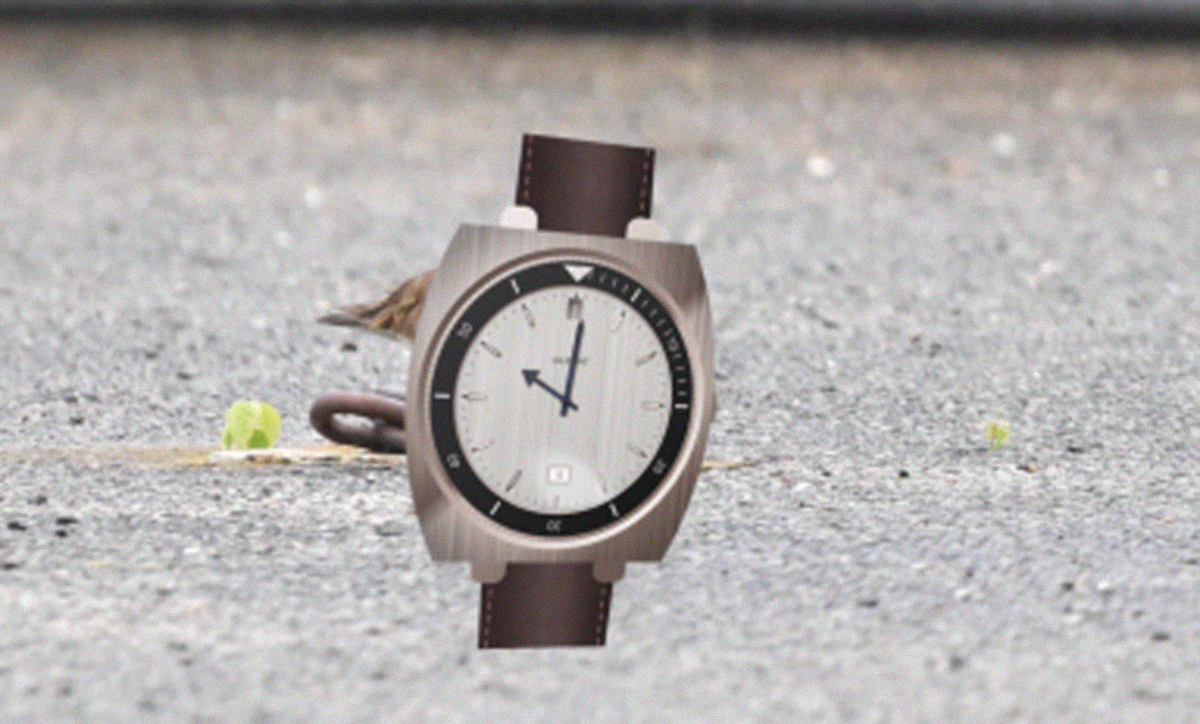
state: 10:01
